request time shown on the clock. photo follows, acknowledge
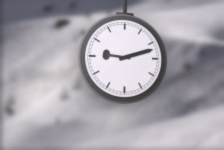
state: 9:12
